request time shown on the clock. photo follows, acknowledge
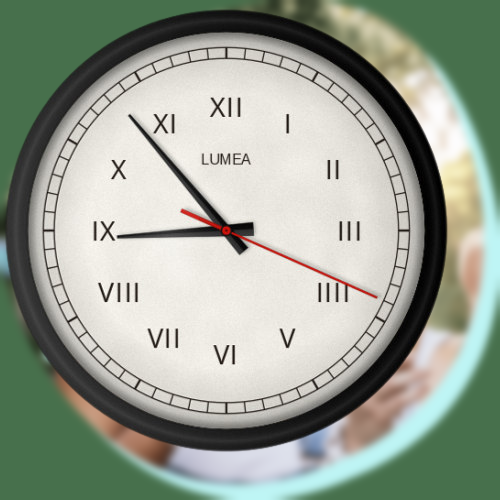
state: 8:53:19
